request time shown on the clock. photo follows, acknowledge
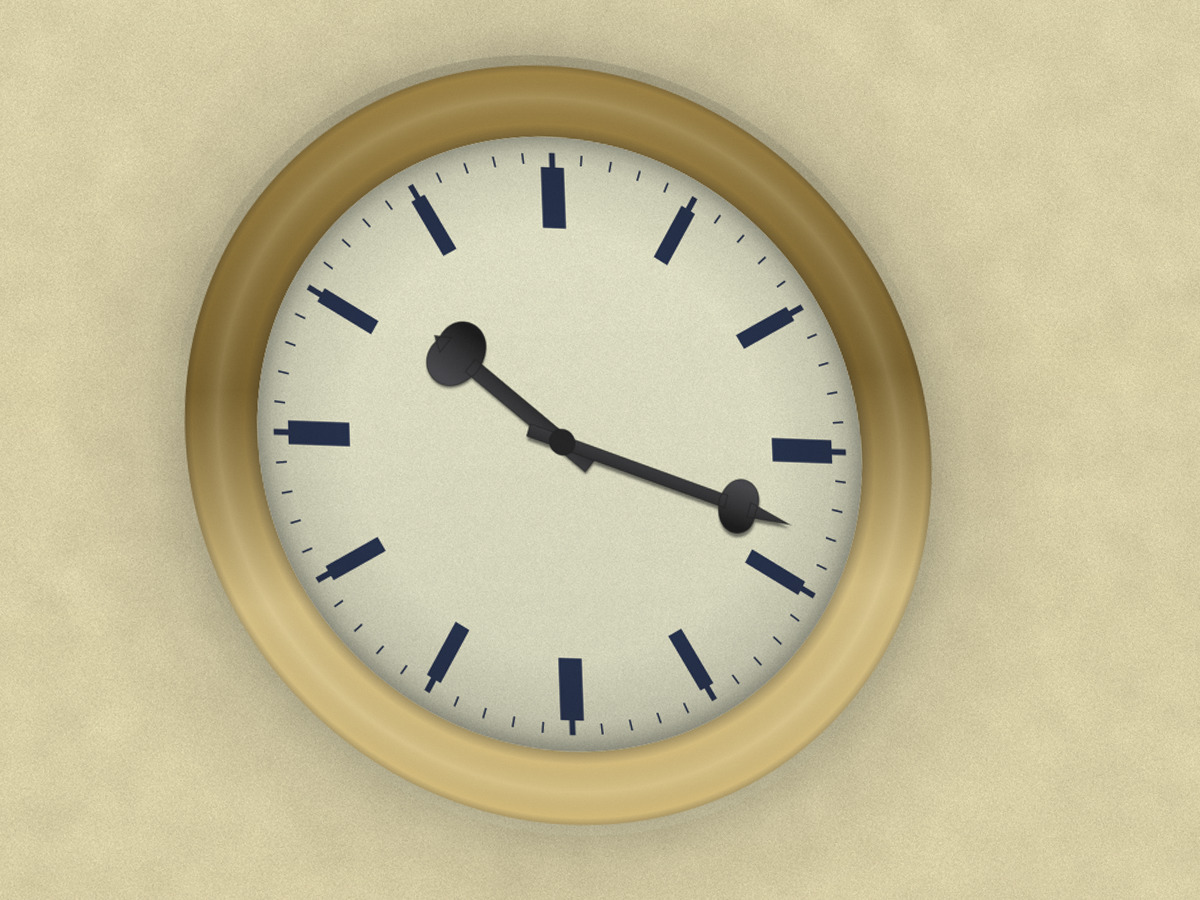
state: 10:18
